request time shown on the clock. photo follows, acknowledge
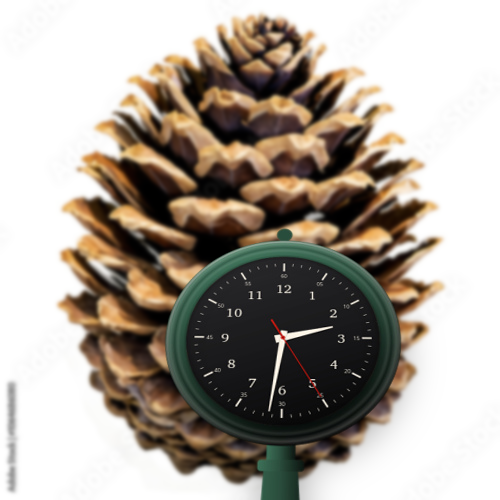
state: 2:31:25
